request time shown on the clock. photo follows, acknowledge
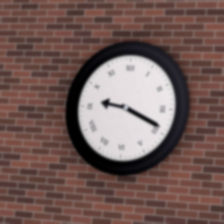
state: 9:19
